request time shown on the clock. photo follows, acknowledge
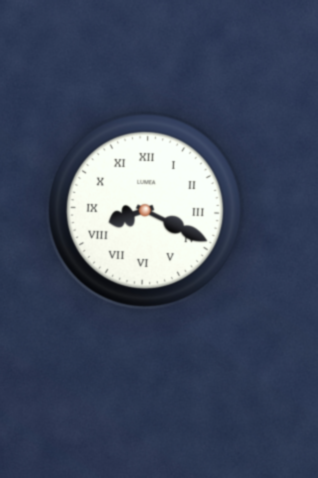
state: 8:19
